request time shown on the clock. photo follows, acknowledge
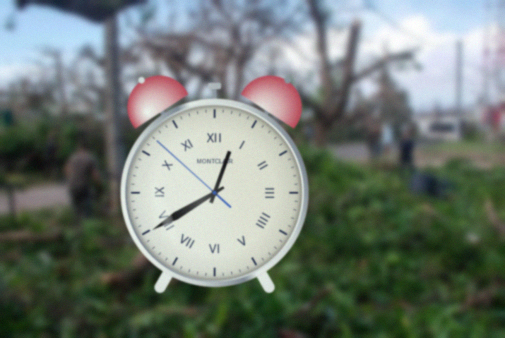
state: 12:39:52
